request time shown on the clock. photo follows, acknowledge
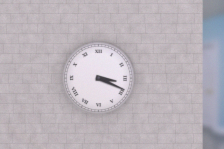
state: 3:19
